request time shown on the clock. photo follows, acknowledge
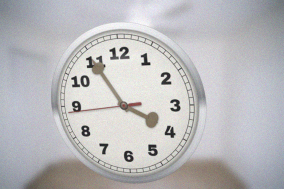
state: 3:54:44
